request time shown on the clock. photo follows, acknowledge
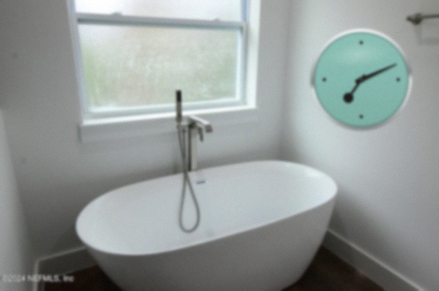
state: 7:11
